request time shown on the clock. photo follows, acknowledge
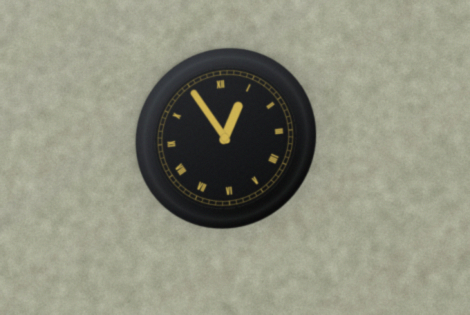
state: 12:55
